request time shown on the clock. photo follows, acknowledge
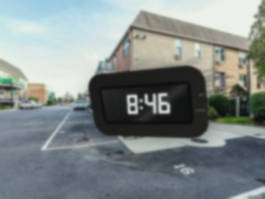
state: 8:46
